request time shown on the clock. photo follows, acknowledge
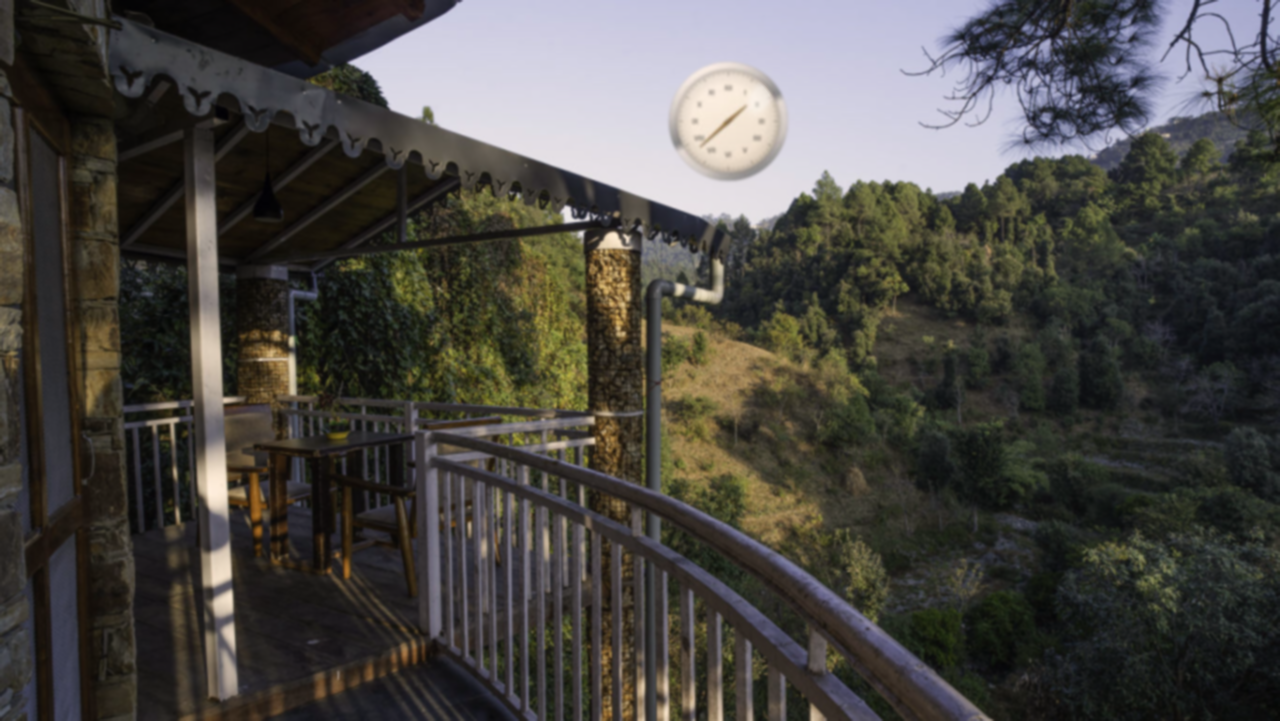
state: 1:38
